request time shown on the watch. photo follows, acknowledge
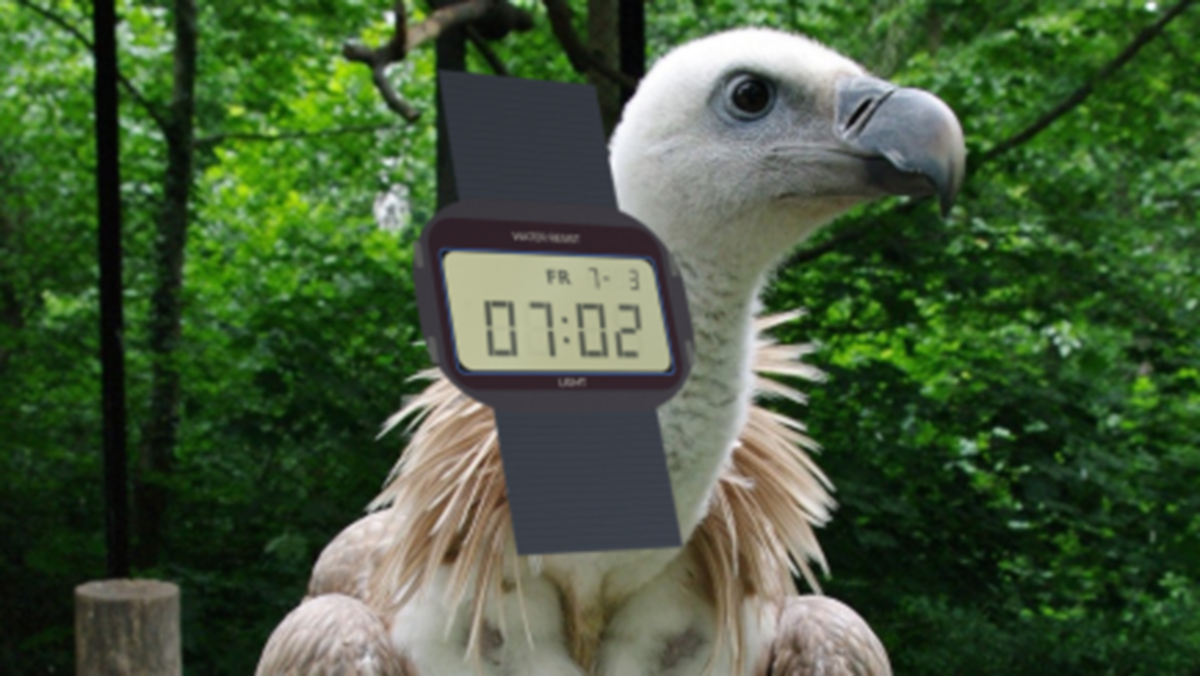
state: 7:02
